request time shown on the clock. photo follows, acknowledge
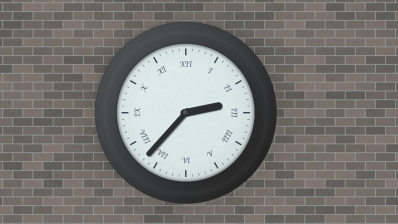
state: 2:37
